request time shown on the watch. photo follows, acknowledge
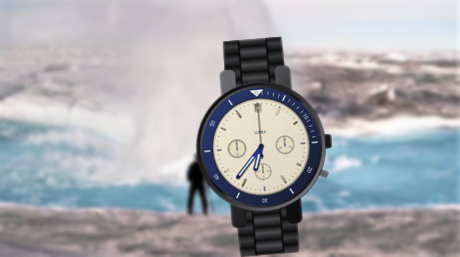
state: 6:37
